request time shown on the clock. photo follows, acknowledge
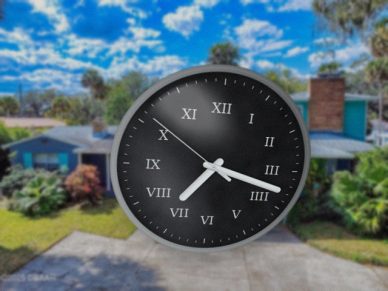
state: 7:17:51
